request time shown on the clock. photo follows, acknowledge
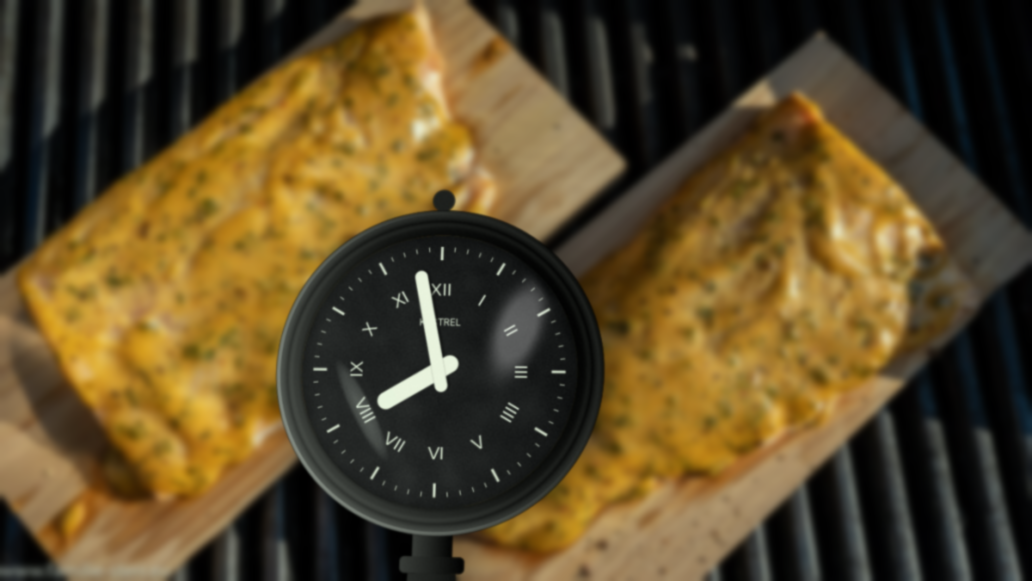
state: 7:58
